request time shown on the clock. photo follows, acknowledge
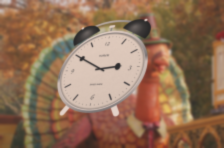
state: 2:50
